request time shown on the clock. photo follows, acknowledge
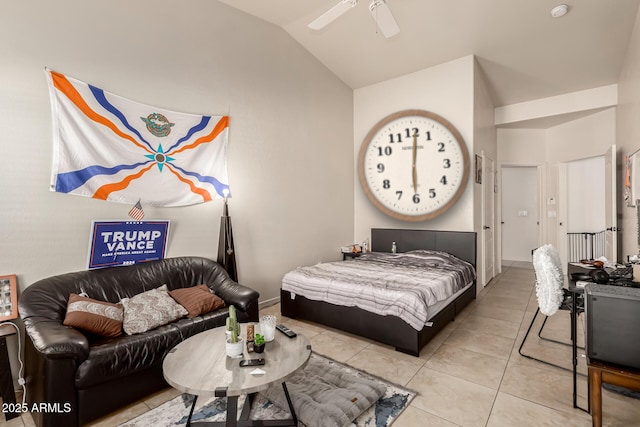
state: 6:01
